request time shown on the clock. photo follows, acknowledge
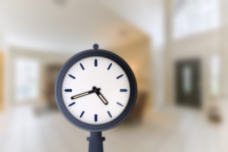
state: 4:42
